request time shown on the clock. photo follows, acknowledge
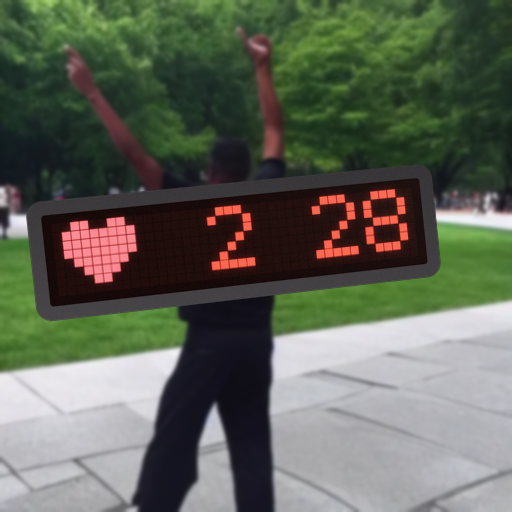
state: 2:28
